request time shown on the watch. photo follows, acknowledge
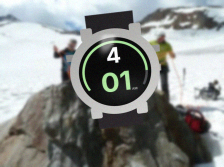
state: 4:01
